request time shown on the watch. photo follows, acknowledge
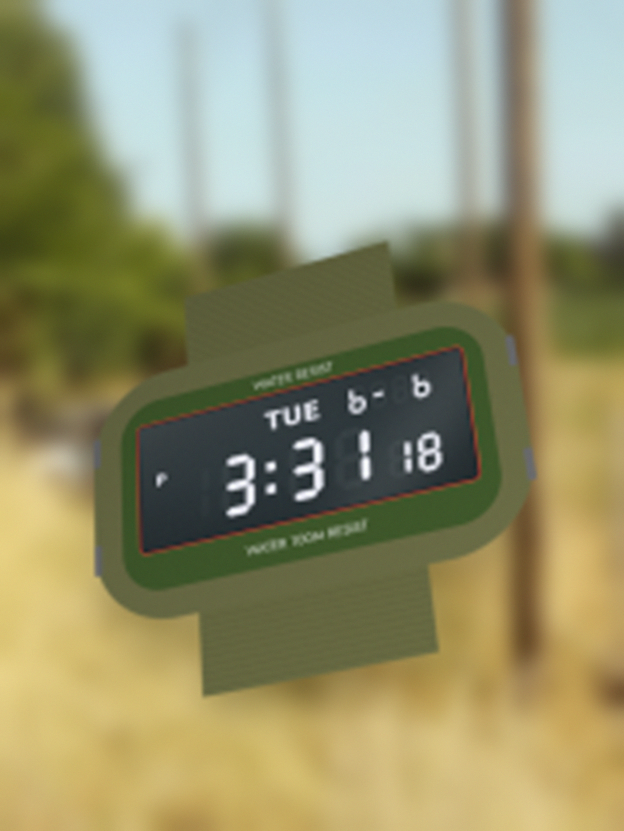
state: 3:31:18
